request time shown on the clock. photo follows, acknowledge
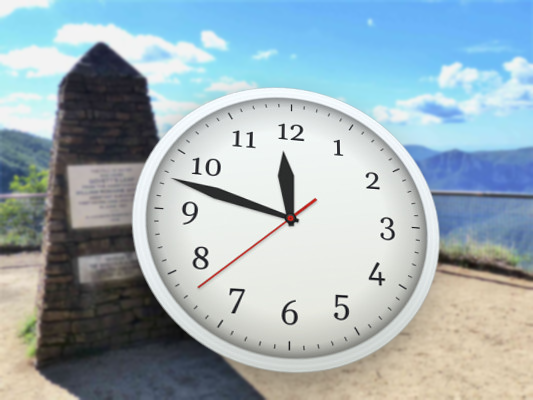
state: 11:47:38
